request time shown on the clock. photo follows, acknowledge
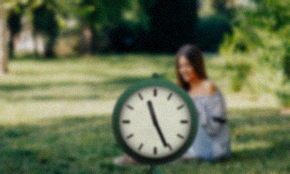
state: 11:26
